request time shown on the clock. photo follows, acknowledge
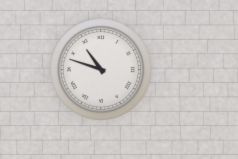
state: 10:48
